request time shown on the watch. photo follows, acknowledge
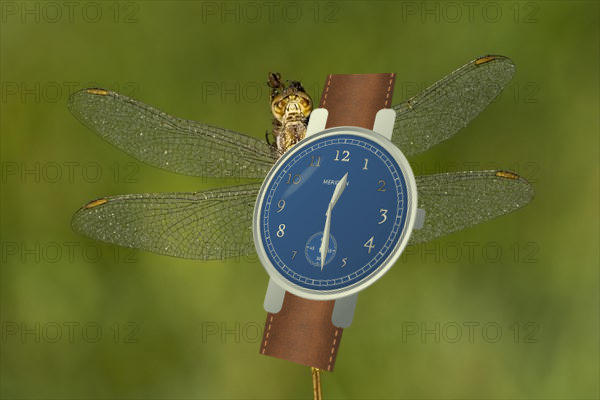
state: 12:29
